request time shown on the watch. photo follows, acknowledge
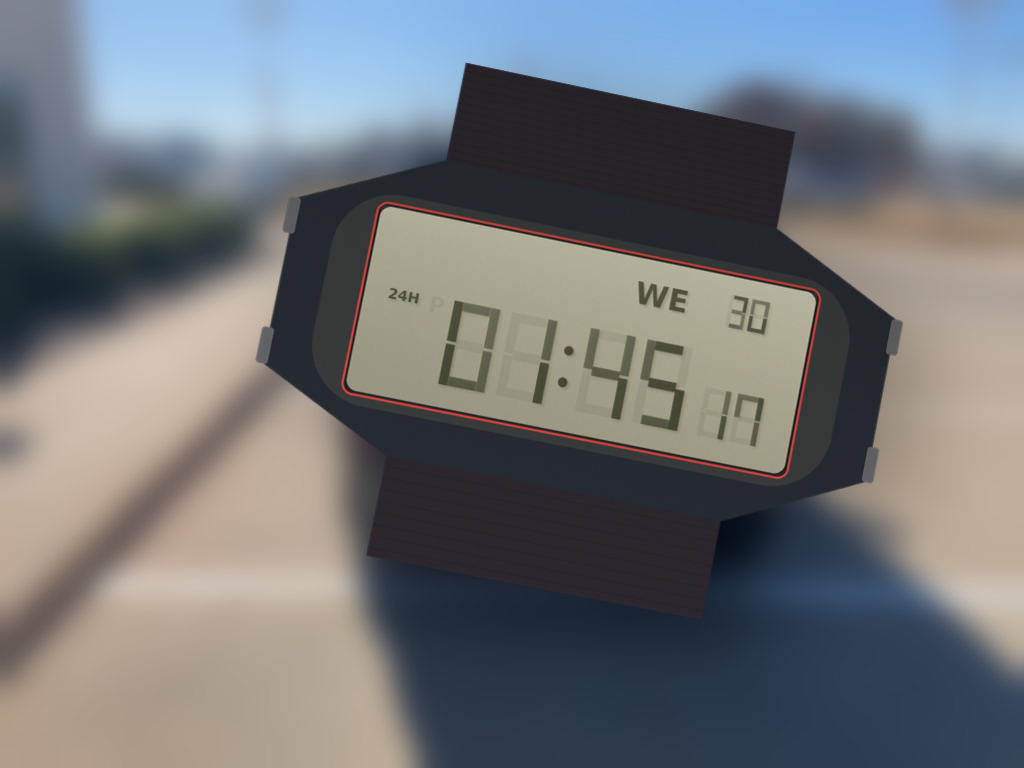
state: 1:45:17
